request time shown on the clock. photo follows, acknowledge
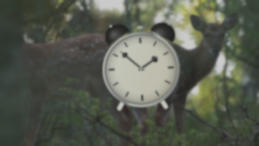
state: 1:52
